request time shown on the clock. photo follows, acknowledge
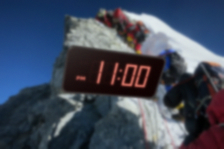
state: 11:00
